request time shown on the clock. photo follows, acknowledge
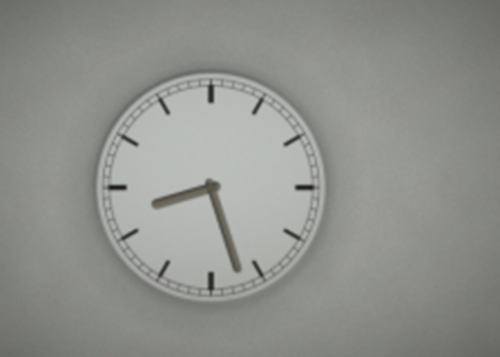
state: 8:27
